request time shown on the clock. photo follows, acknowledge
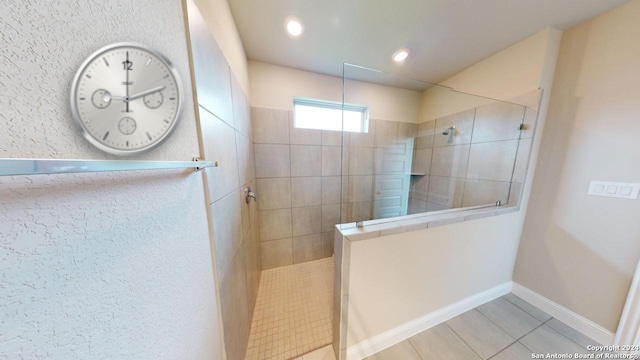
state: 9:12
